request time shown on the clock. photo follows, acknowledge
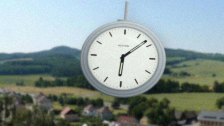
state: 6:08
